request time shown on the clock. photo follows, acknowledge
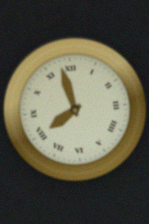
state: 7:58
